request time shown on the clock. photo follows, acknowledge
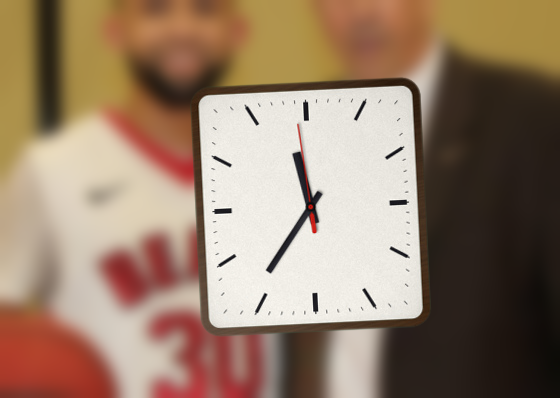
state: 11:35:59
